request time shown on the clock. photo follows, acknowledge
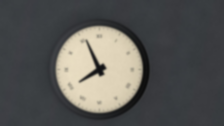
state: 7:56
